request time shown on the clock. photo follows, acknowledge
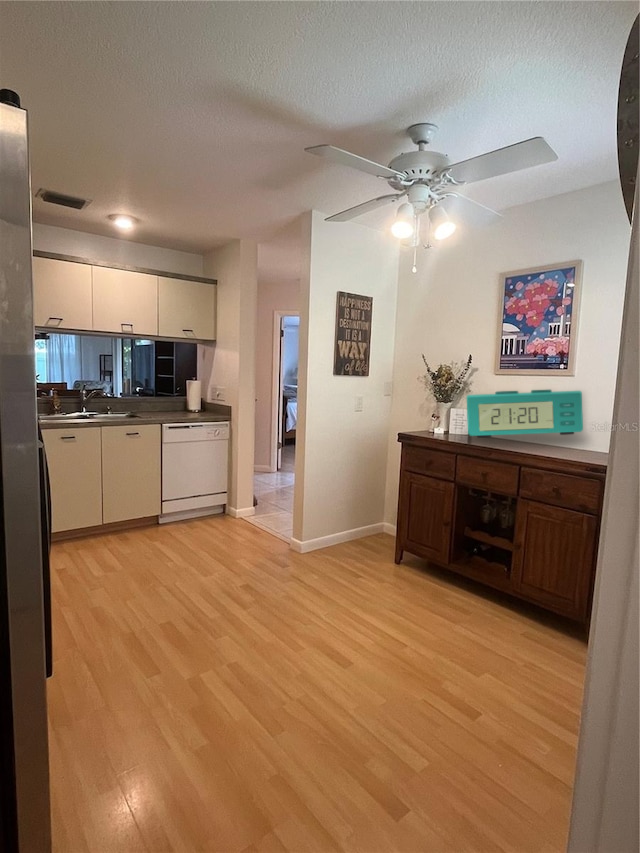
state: 21:20
